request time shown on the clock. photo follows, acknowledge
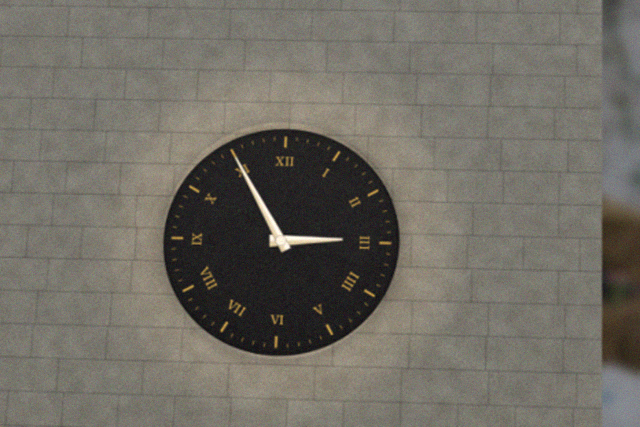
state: 2:55
